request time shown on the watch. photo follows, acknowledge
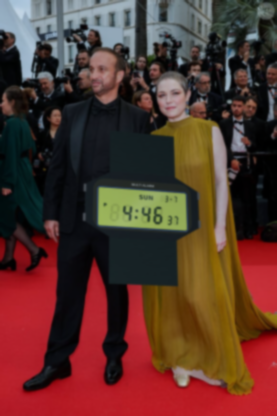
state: 4:46
